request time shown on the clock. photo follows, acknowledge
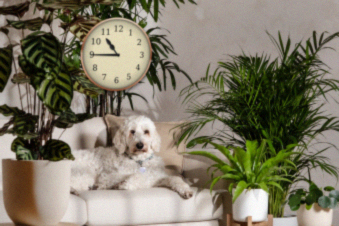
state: 10:45
